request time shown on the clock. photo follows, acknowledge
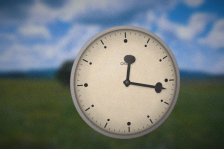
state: 12:17
